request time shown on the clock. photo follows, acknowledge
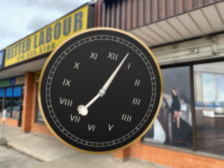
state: 7:03
